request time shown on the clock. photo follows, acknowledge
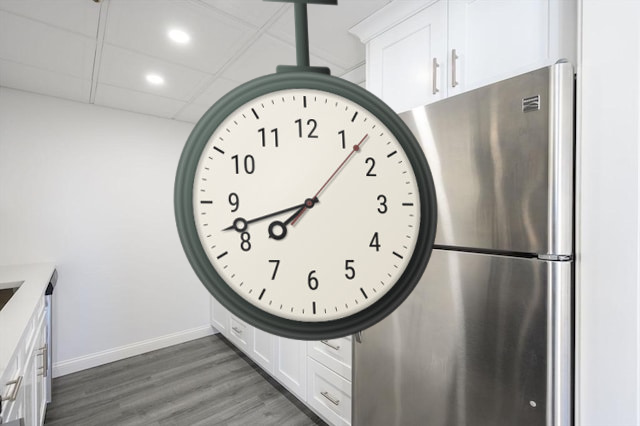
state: 7:42:07
